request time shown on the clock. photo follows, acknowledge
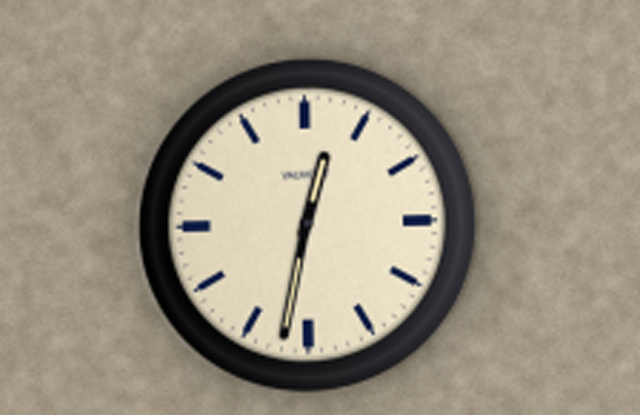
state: 12:32
